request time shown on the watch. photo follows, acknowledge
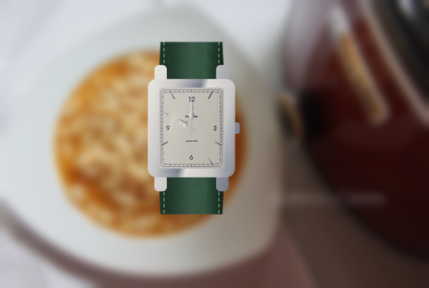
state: 10:00
